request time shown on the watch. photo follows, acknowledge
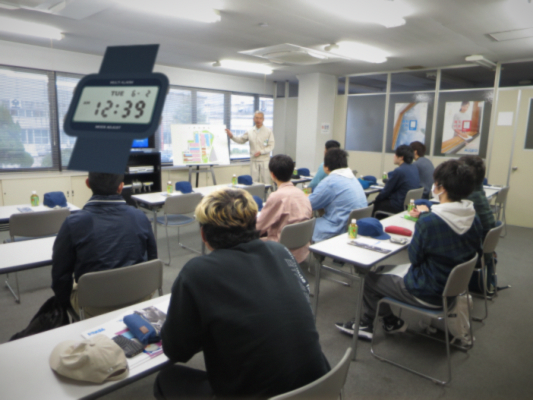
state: 12:39
